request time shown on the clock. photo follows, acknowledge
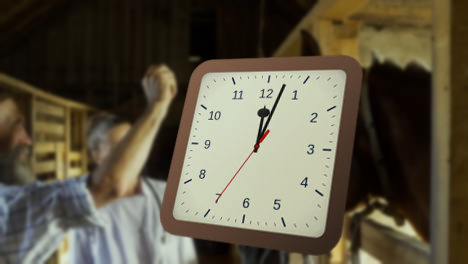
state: 12:02:35
